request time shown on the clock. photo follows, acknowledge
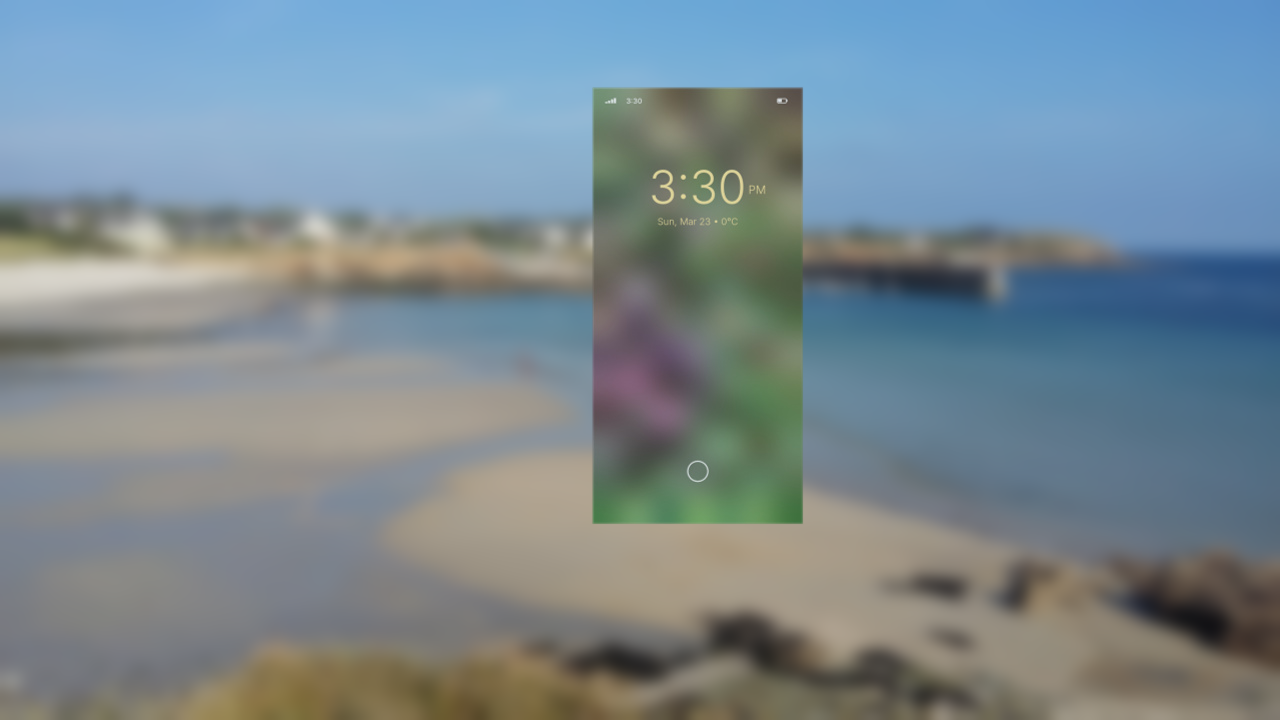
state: 3:30
